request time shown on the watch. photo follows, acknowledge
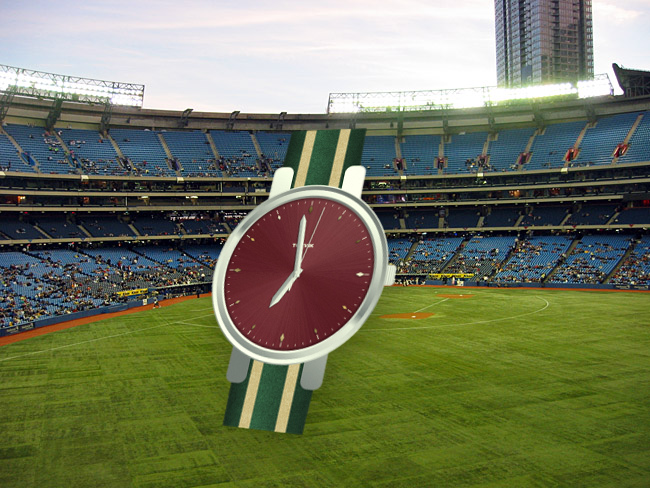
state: 6:59:02
